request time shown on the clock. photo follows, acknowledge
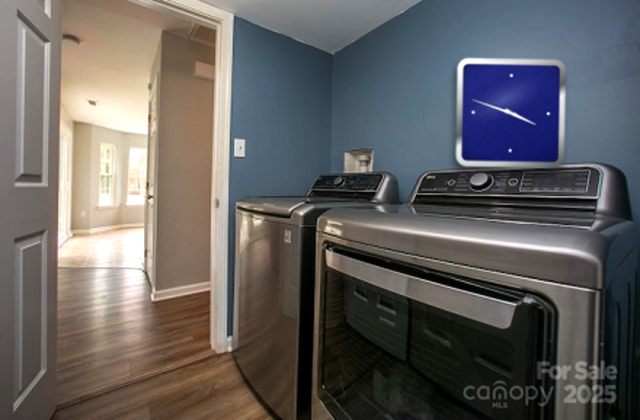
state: 3:48
